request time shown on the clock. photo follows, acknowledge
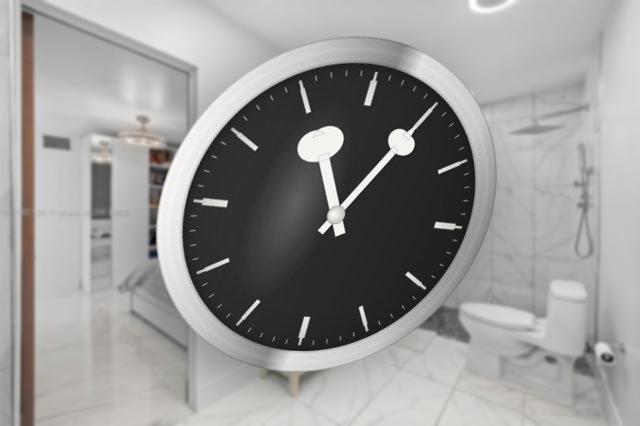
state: 11:05
